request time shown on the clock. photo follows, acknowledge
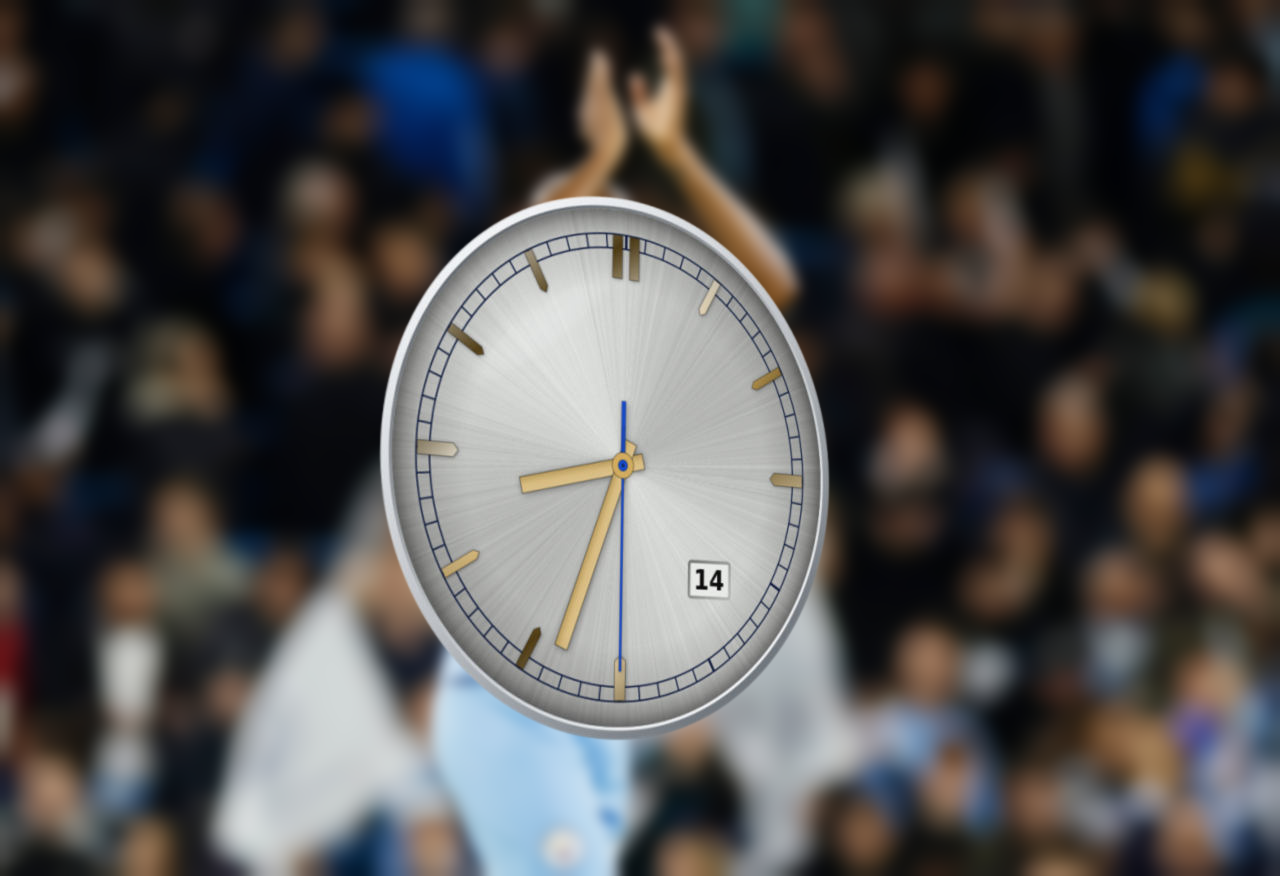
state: 8:33:30
